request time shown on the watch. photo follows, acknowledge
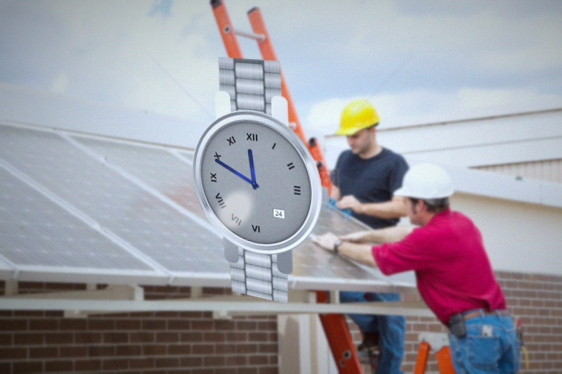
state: 11:49
